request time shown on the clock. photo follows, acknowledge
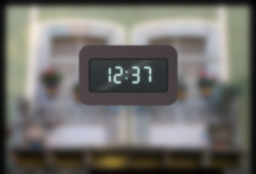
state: 12:37
